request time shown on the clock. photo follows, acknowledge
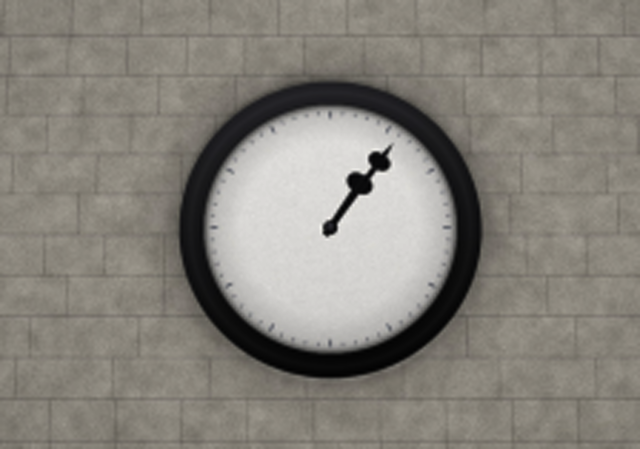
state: 1:06
